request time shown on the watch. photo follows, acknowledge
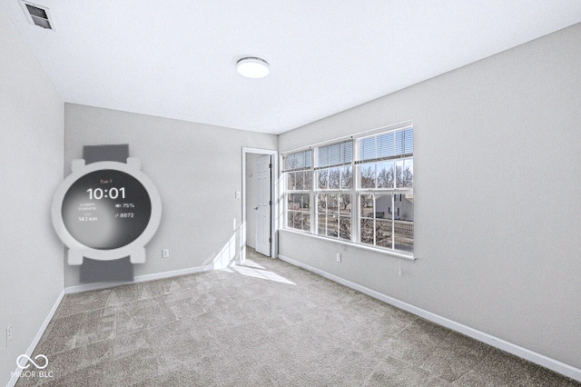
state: 10:01
